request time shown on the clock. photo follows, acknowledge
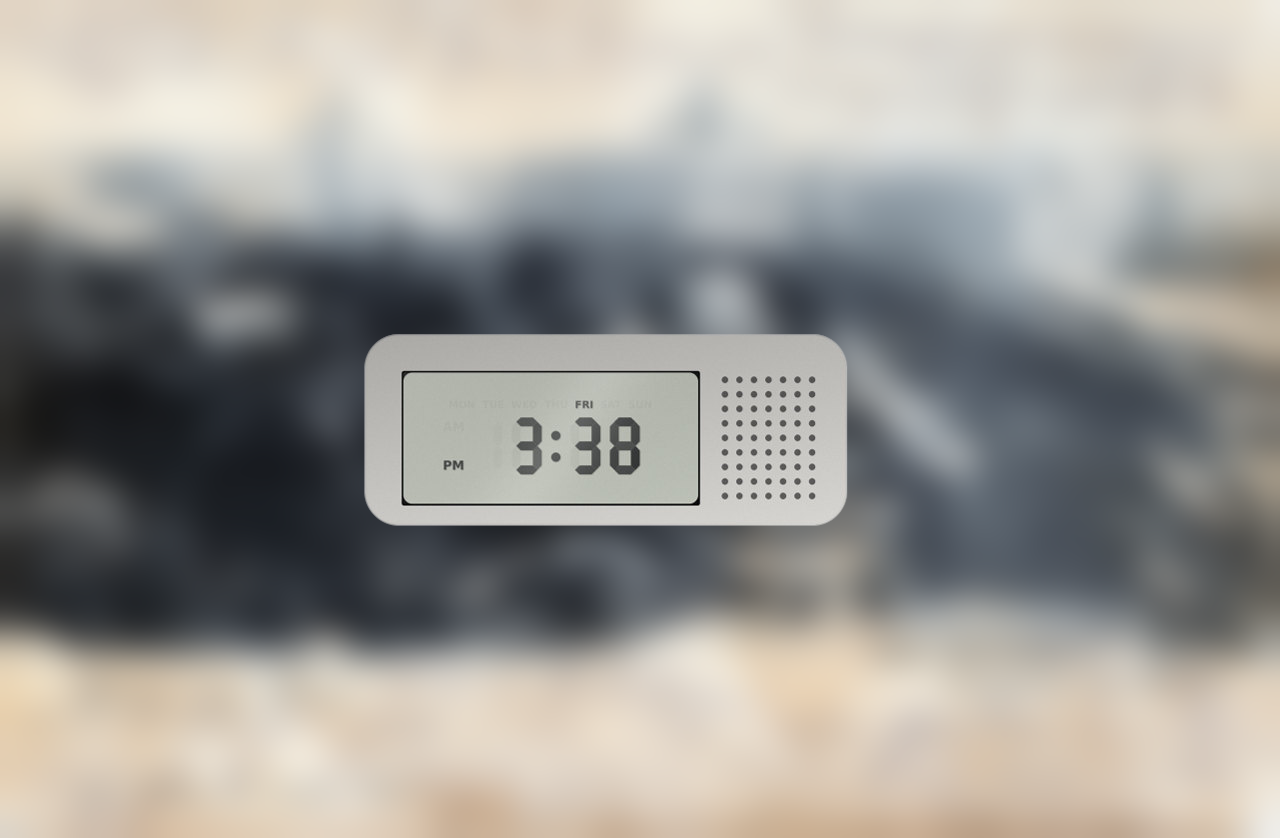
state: 3:38
